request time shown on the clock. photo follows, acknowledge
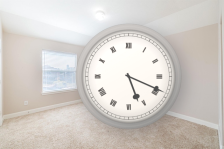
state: 5:19
